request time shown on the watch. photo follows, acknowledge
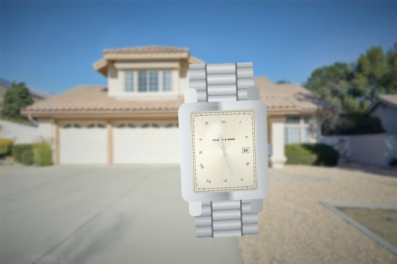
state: 11:27
